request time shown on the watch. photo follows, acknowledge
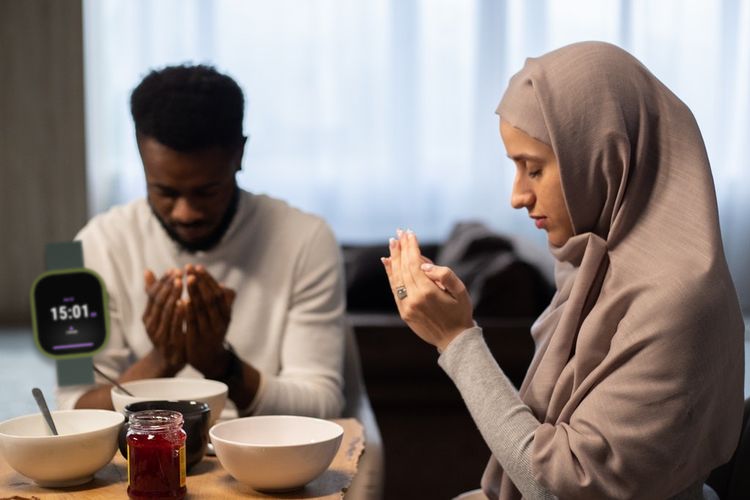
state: 15:01
